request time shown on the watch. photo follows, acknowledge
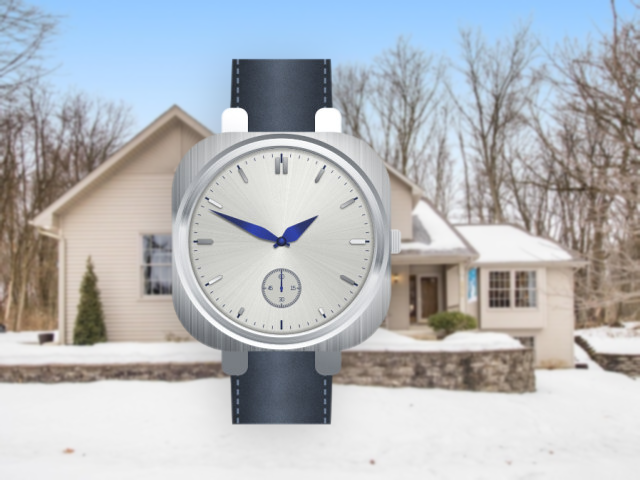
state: 1:49
